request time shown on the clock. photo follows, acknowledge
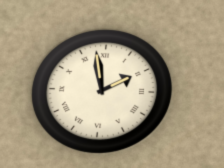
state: 1:58
